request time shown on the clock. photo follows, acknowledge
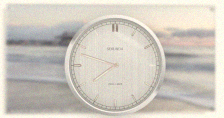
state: 7:48
